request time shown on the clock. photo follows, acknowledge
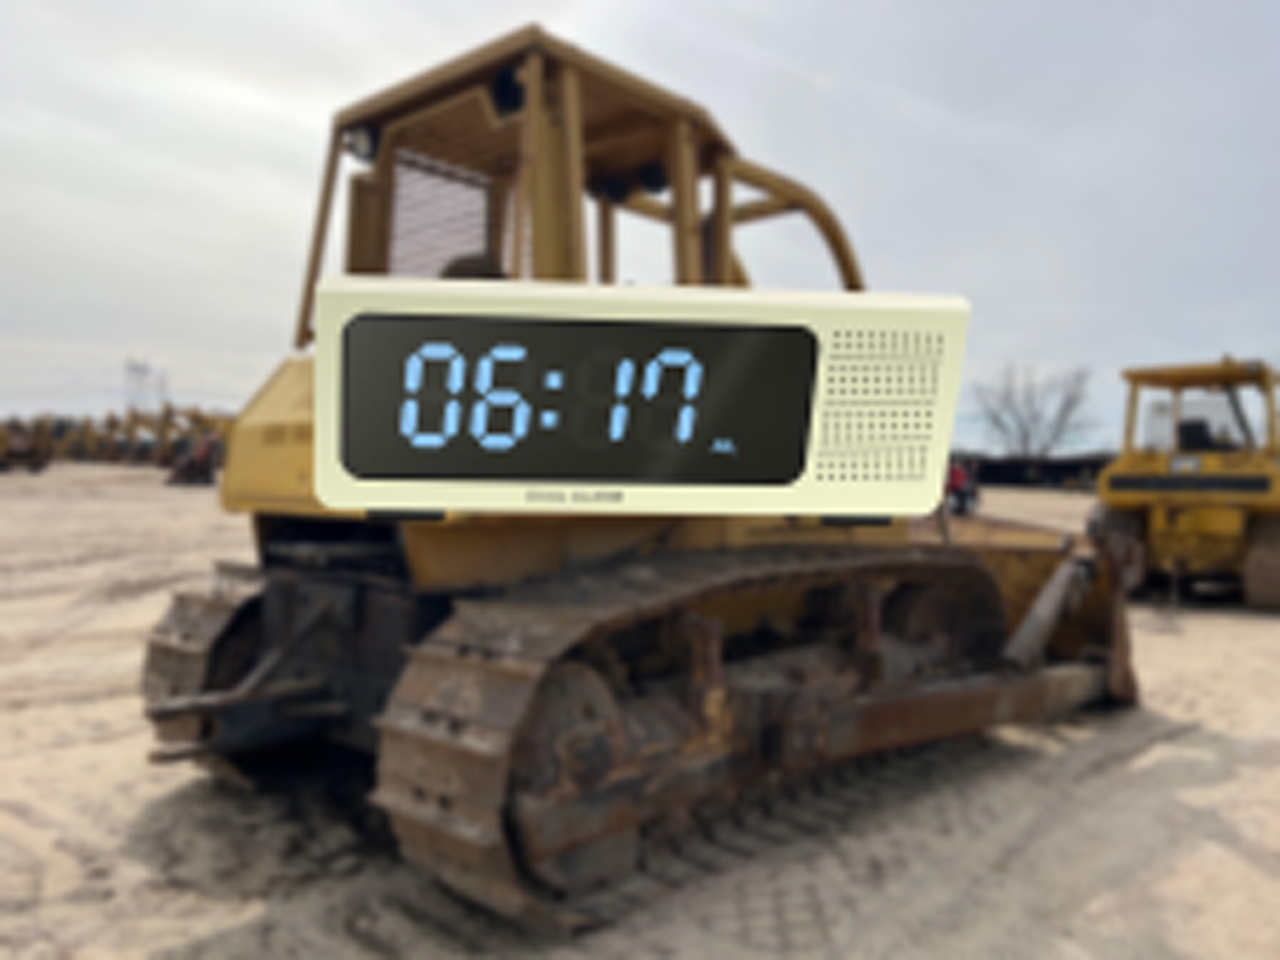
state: 6:17
